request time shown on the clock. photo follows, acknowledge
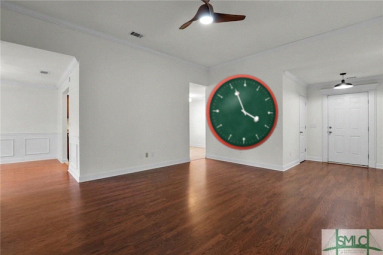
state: 3:56
